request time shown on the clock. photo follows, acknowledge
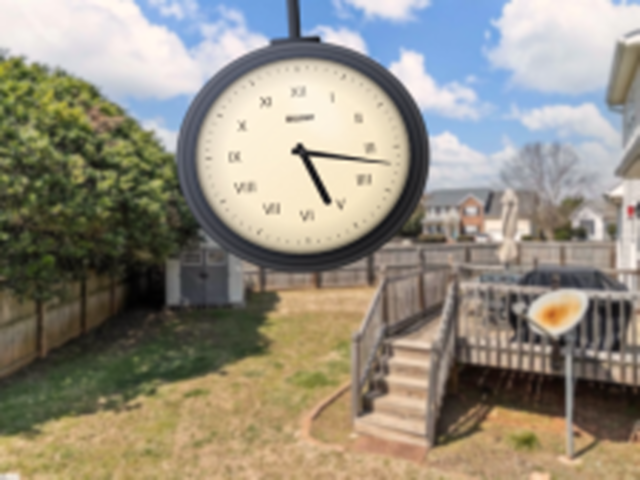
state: 5:17
